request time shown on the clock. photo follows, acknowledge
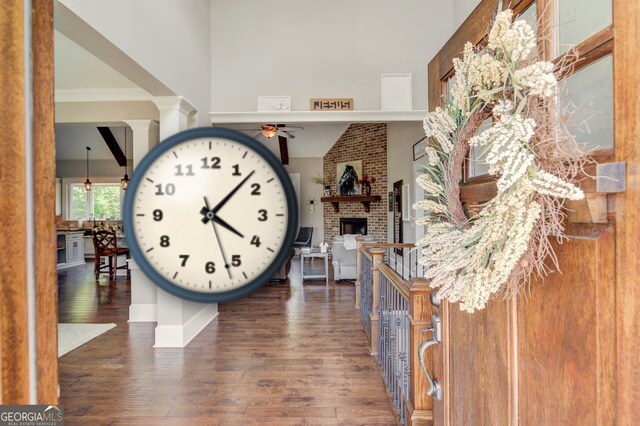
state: 4:07:27
